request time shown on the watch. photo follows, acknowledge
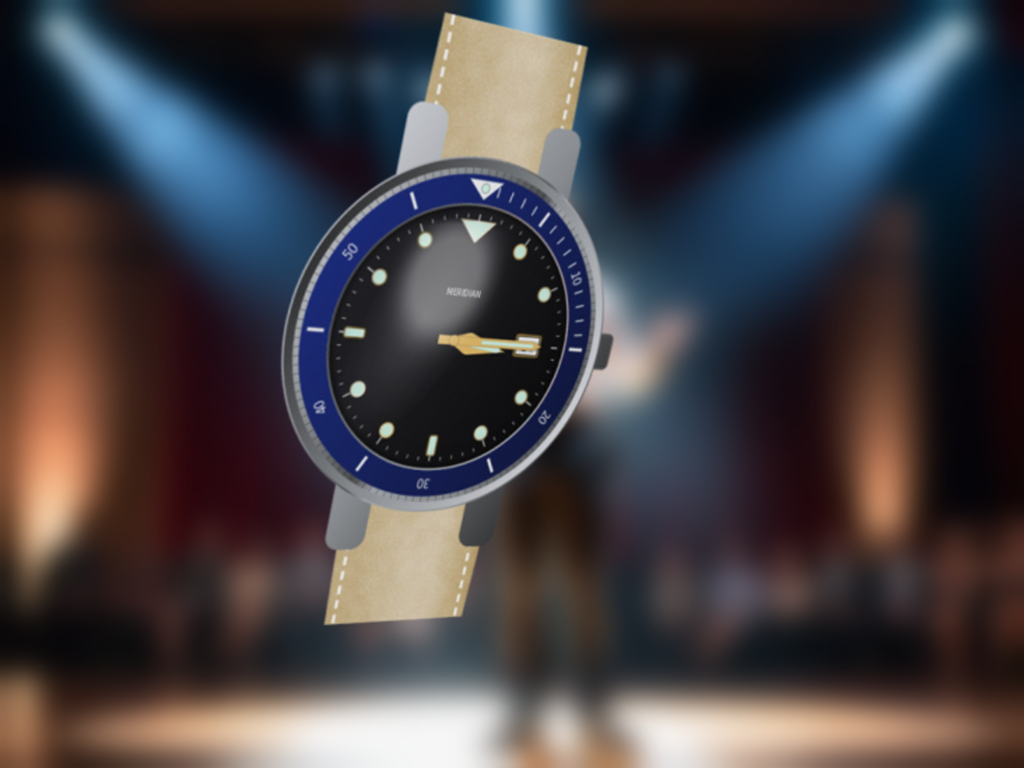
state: 3:15
